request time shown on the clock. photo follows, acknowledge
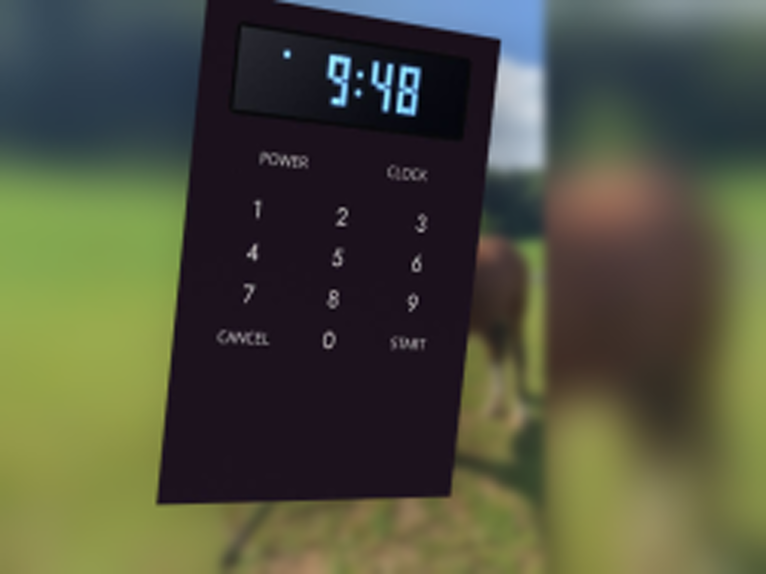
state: 9:48
